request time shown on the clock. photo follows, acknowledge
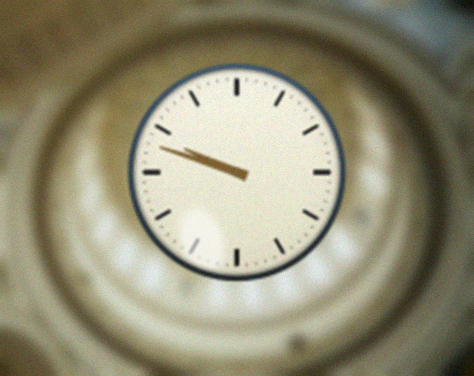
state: 9:48
